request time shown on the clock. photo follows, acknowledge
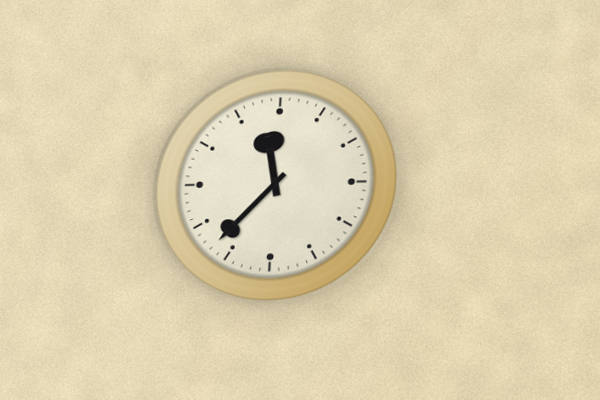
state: 11:37
